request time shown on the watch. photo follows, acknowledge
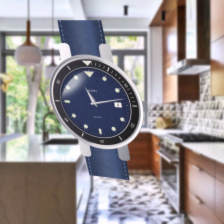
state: 11:13
